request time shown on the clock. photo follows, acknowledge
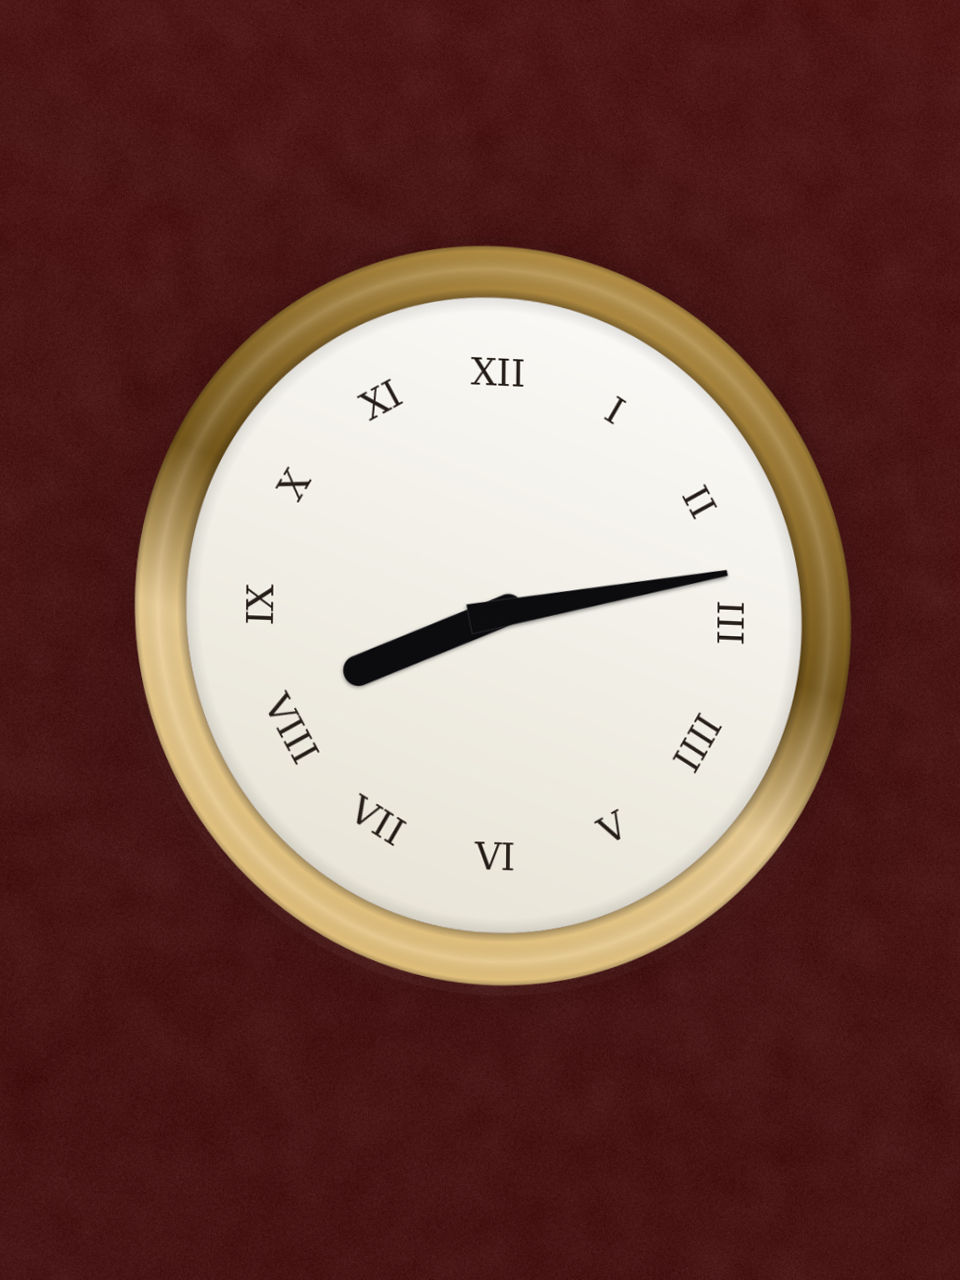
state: 8:13
